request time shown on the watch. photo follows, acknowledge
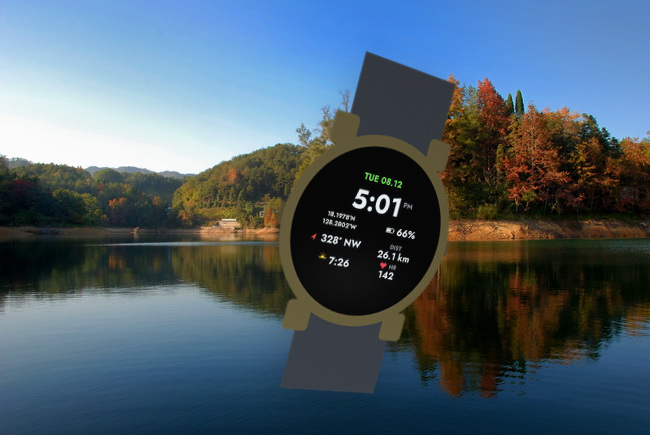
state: 5:01
